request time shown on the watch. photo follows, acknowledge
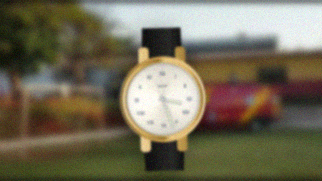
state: 3:27
